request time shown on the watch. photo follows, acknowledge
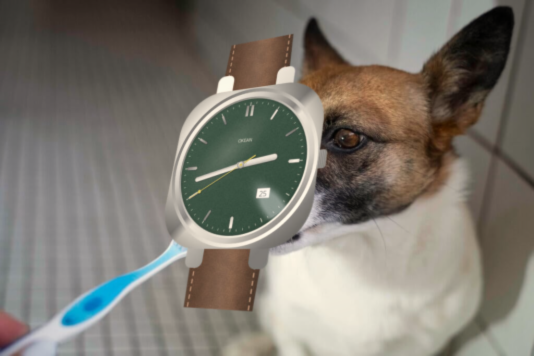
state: 2:42:40
